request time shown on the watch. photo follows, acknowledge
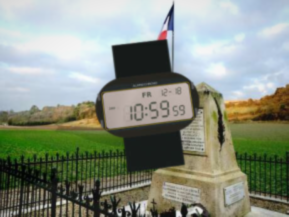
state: 10:59:59
